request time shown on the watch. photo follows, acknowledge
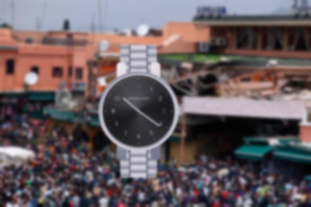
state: 10:21
